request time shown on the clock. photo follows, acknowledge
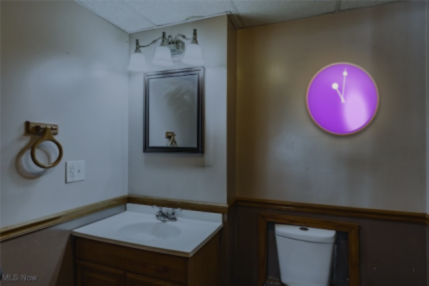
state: 11:01
